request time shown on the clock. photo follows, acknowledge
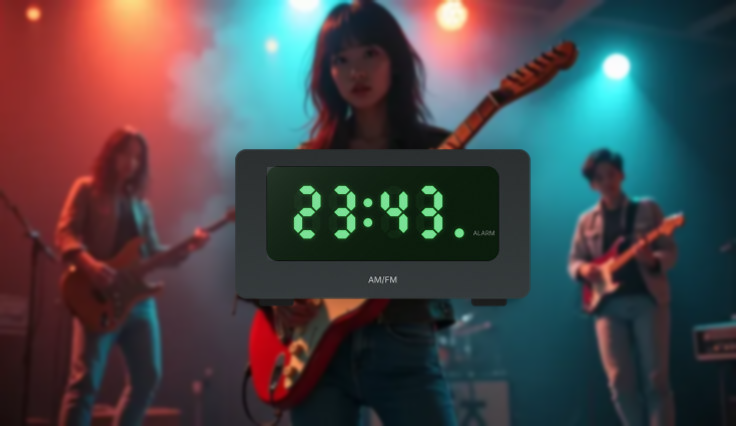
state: 23:43
